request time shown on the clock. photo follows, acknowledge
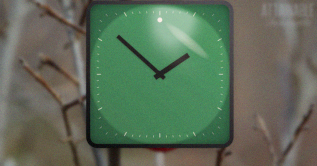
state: 1:52
